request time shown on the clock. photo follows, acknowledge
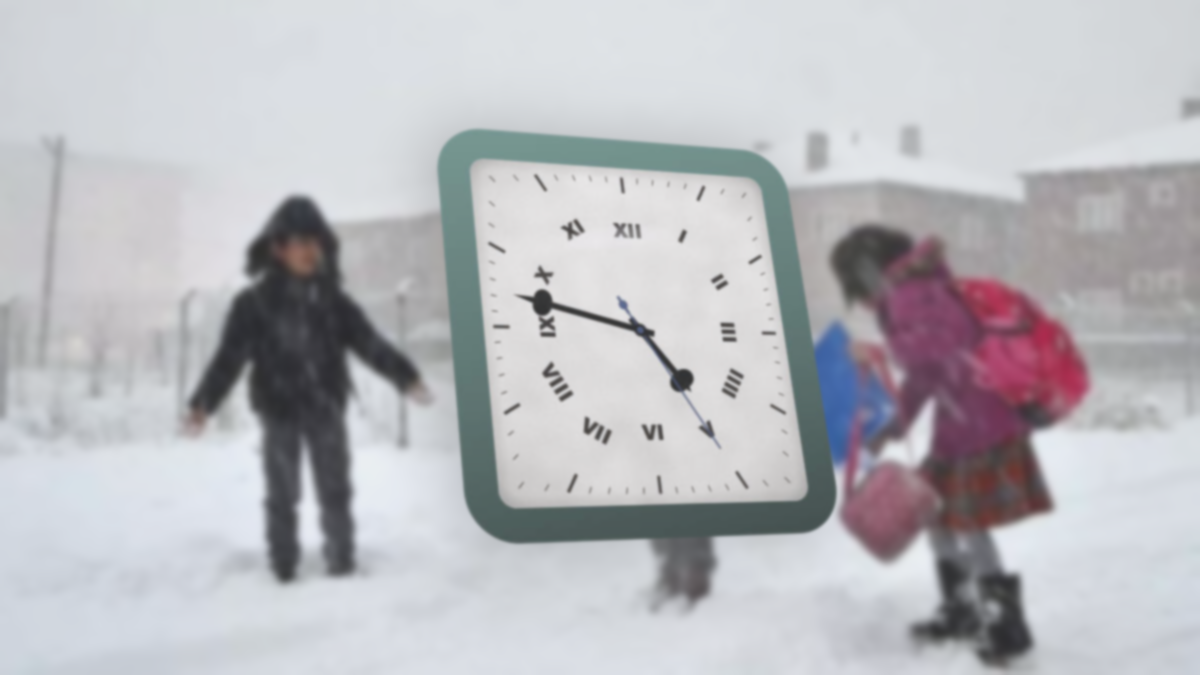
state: 4:47:25
